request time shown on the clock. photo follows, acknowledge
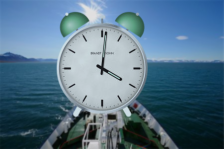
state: 4:01
